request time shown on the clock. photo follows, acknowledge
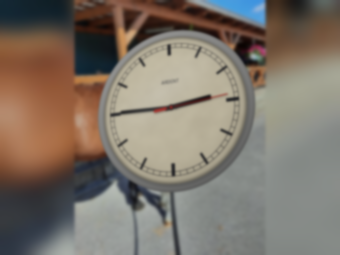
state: 2:45:14
